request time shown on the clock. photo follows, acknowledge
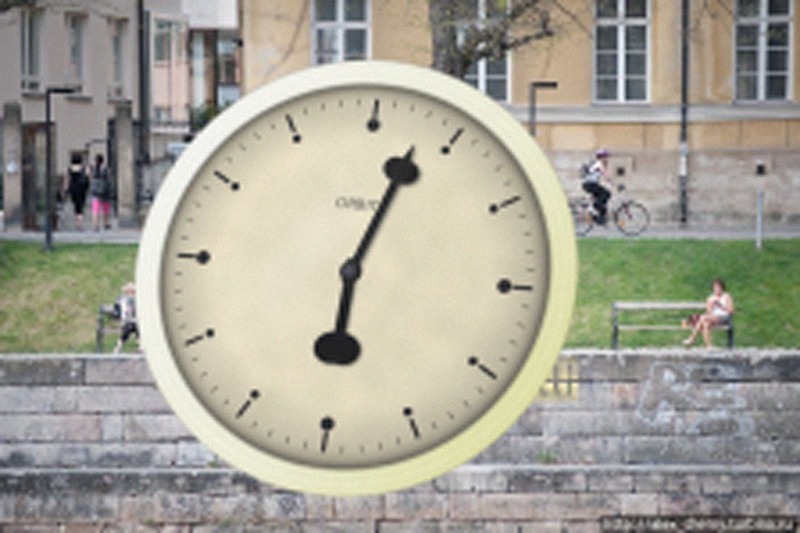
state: 6:03
